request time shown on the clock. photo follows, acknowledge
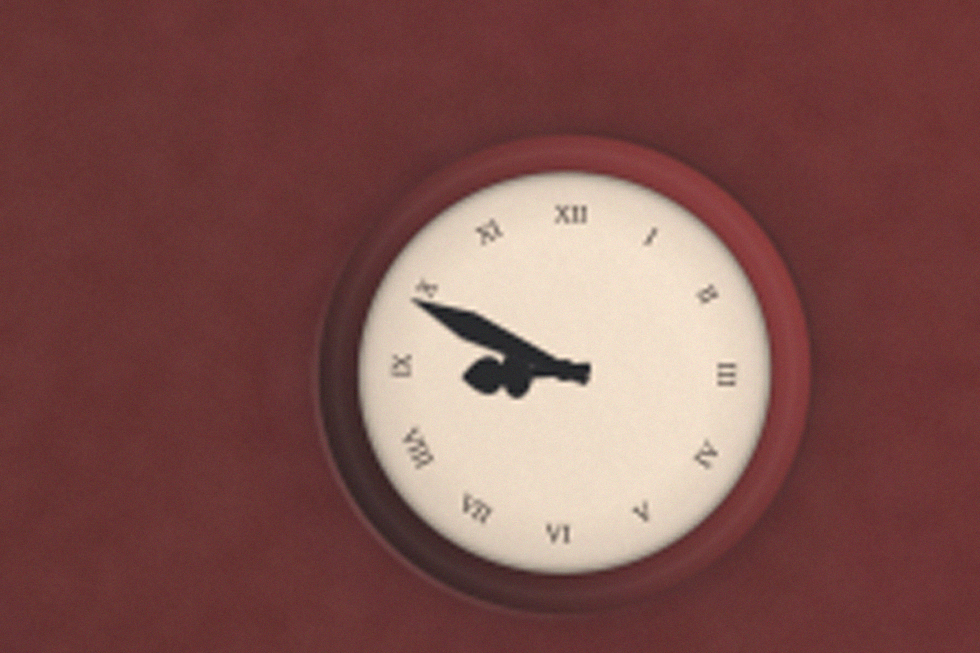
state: 8:49
